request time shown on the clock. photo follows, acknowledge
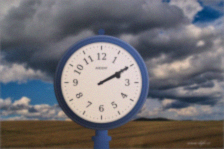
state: 2:10
